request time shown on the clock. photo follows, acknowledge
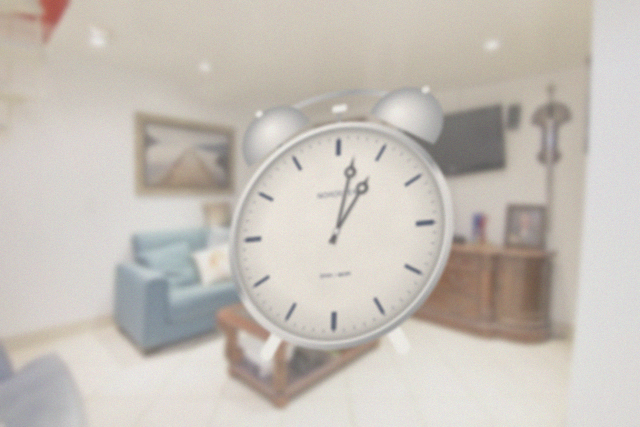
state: 1:02
